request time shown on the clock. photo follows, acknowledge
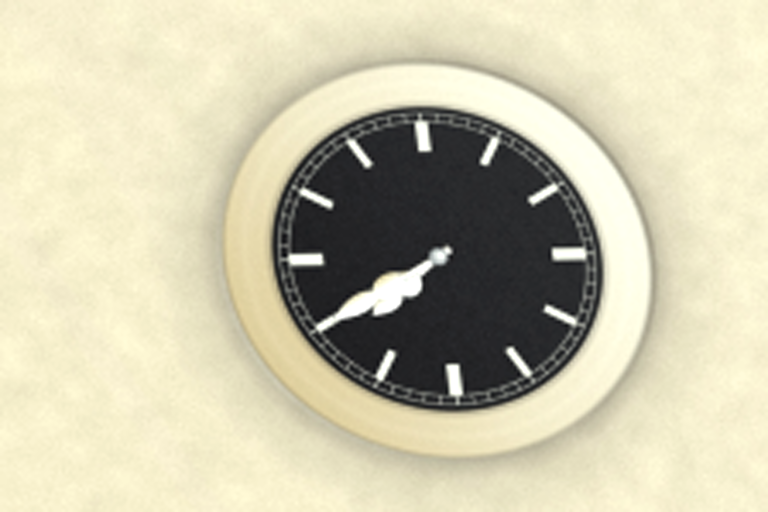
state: 7:40
